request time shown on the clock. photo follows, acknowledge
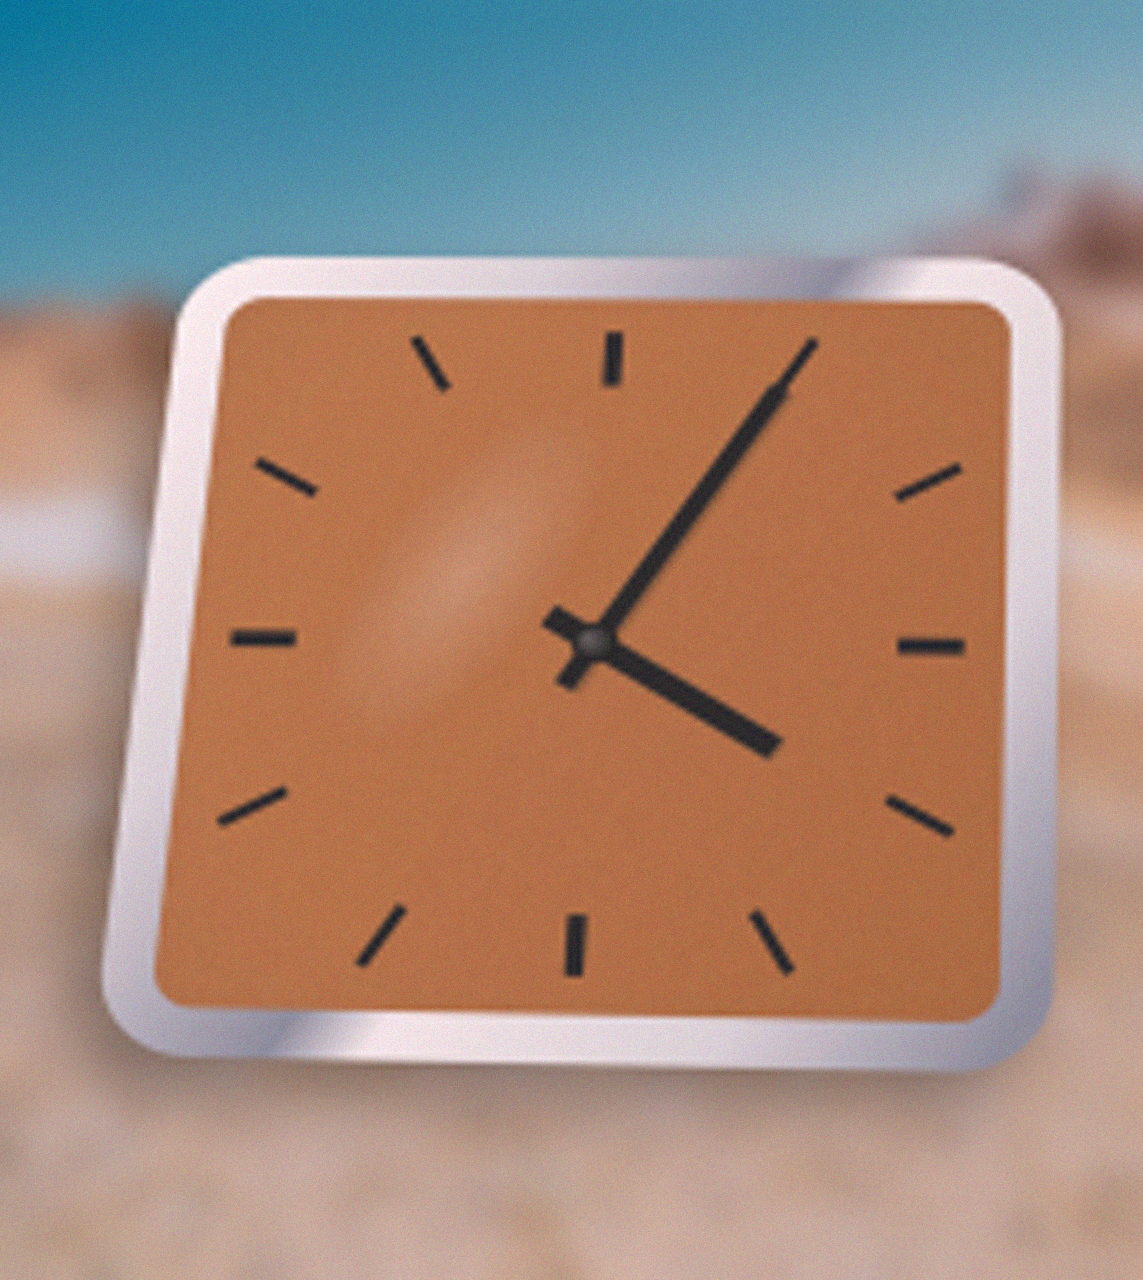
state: 4:05
